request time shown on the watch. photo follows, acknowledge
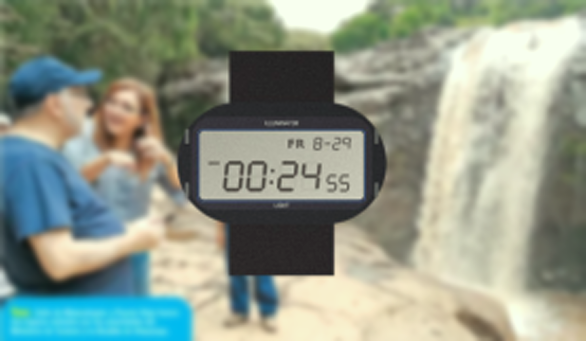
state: 0:24:55
